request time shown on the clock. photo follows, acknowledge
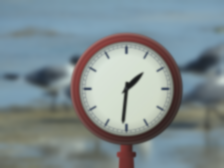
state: 1:31
